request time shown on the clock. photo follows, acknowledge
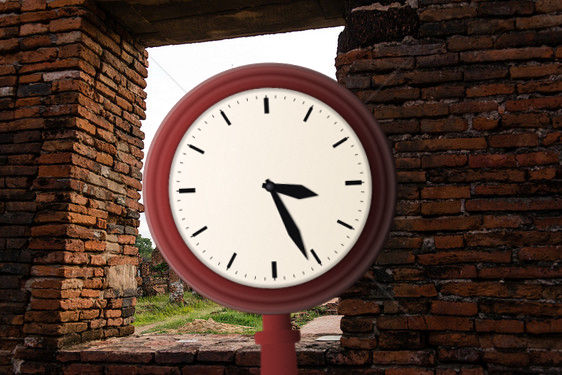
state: 3:26
